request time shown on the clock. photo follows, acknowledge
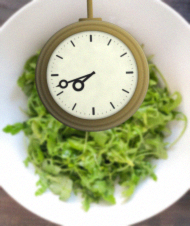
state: 7:42
